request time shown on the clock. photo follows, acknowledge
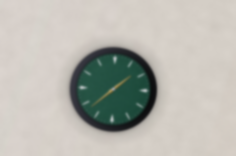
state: 1:38
